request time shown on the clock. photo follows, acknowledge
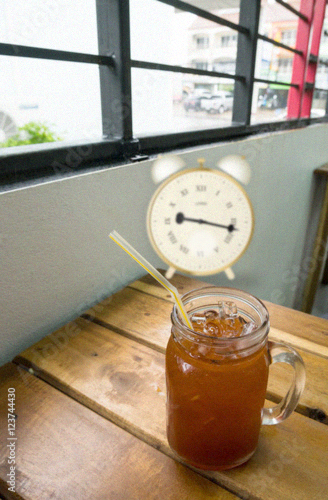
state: 9:17
